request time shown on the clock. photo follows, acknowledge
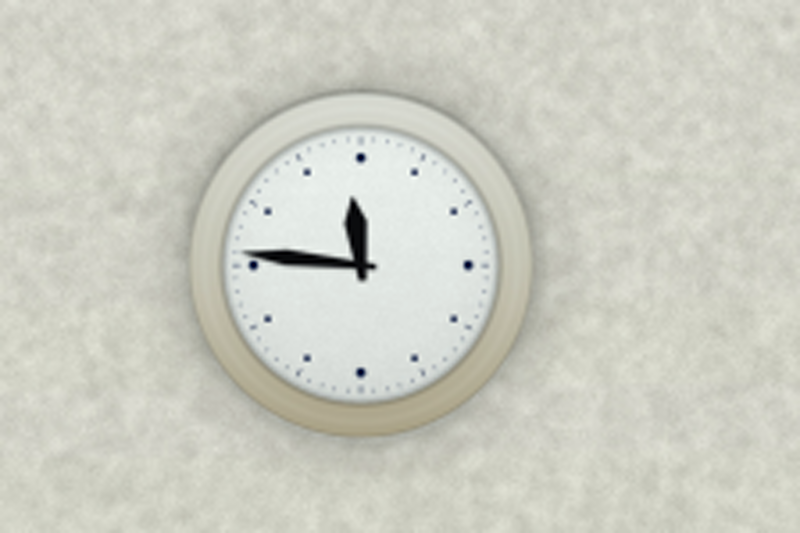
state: 11:46
